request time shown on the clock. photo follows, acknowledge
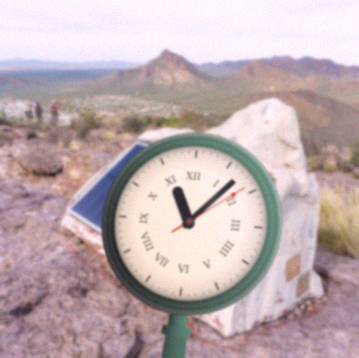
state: 11:07:09
